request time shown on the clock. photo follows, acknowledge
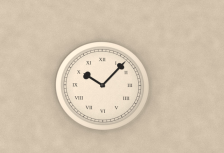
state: 10:07
